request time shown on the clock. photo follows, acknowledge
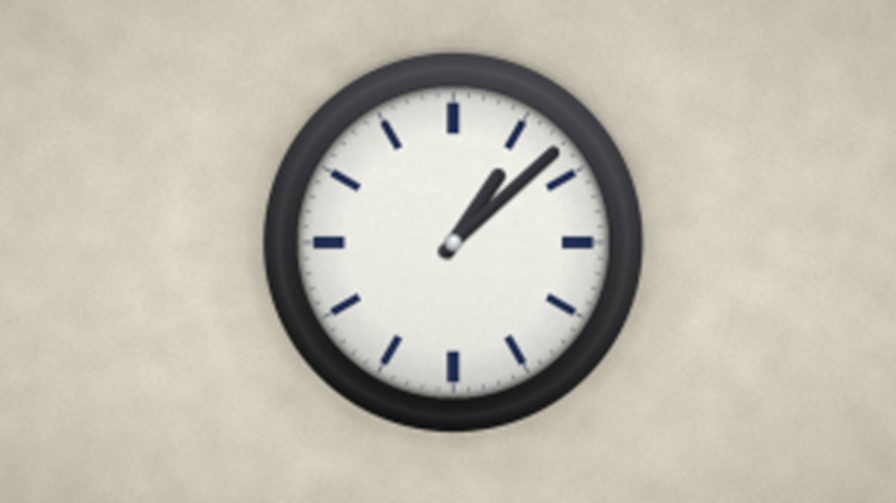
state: 1:08
